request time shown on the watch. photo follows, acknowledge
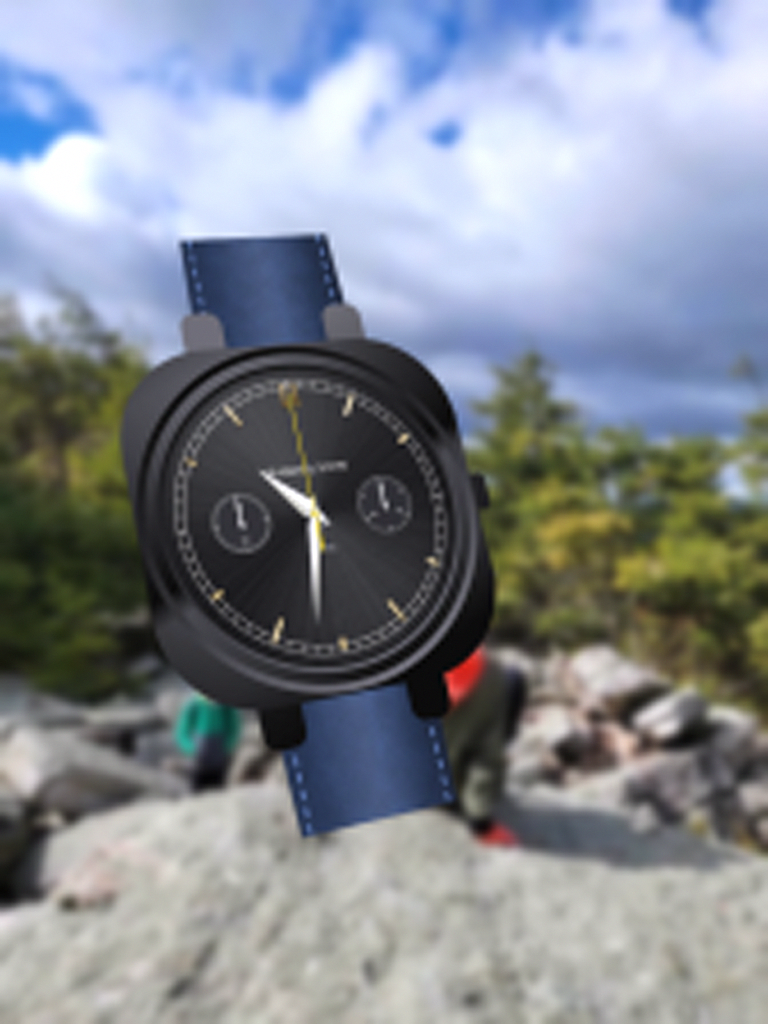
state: 10:32
